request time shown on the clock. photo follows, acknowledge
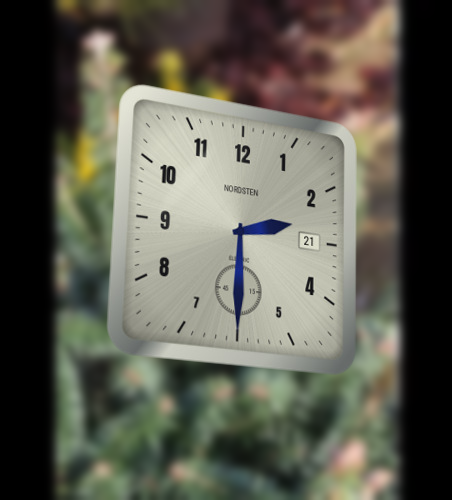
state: 2:30
